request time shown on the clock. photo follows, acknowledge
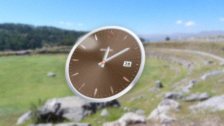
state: 12:09
